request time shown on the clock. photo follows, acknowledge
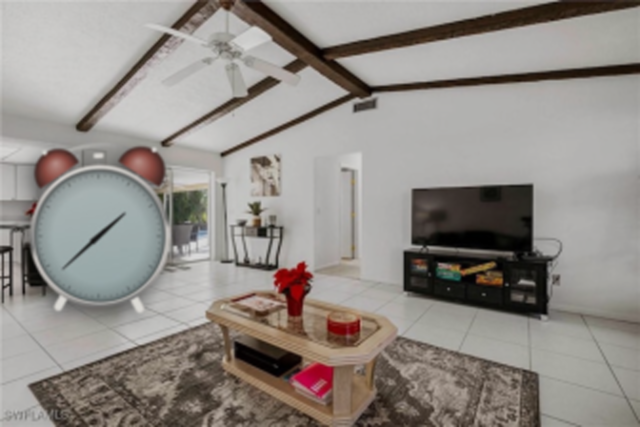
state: 1:38
